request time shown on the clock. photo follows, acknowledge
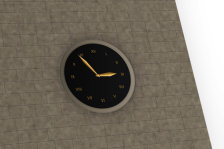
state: 2:54
